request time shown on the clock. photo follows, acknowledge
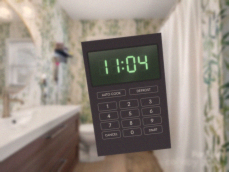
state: 11:04
